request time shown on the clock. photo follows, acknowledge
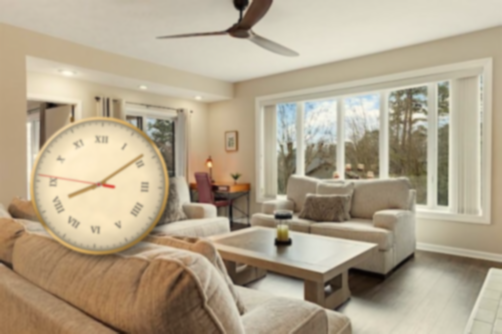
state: 8:08:46
